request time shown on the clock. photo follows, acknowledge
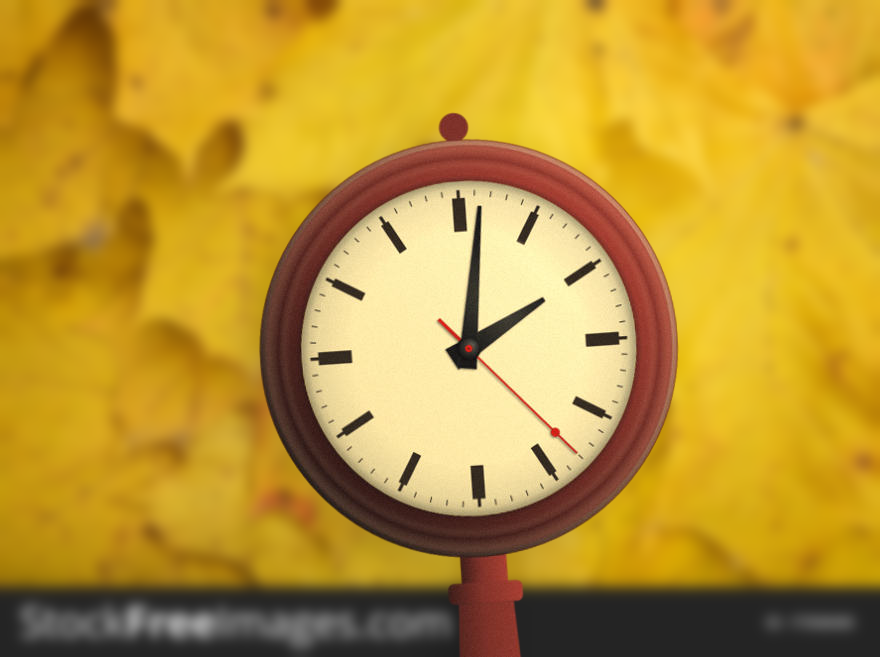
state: 2:01:23
